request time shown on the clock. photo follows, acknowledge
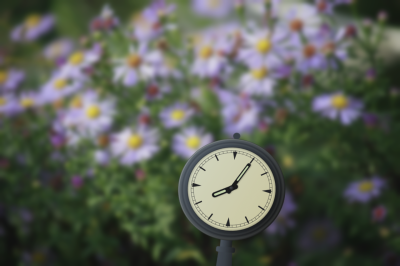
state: 8:05
